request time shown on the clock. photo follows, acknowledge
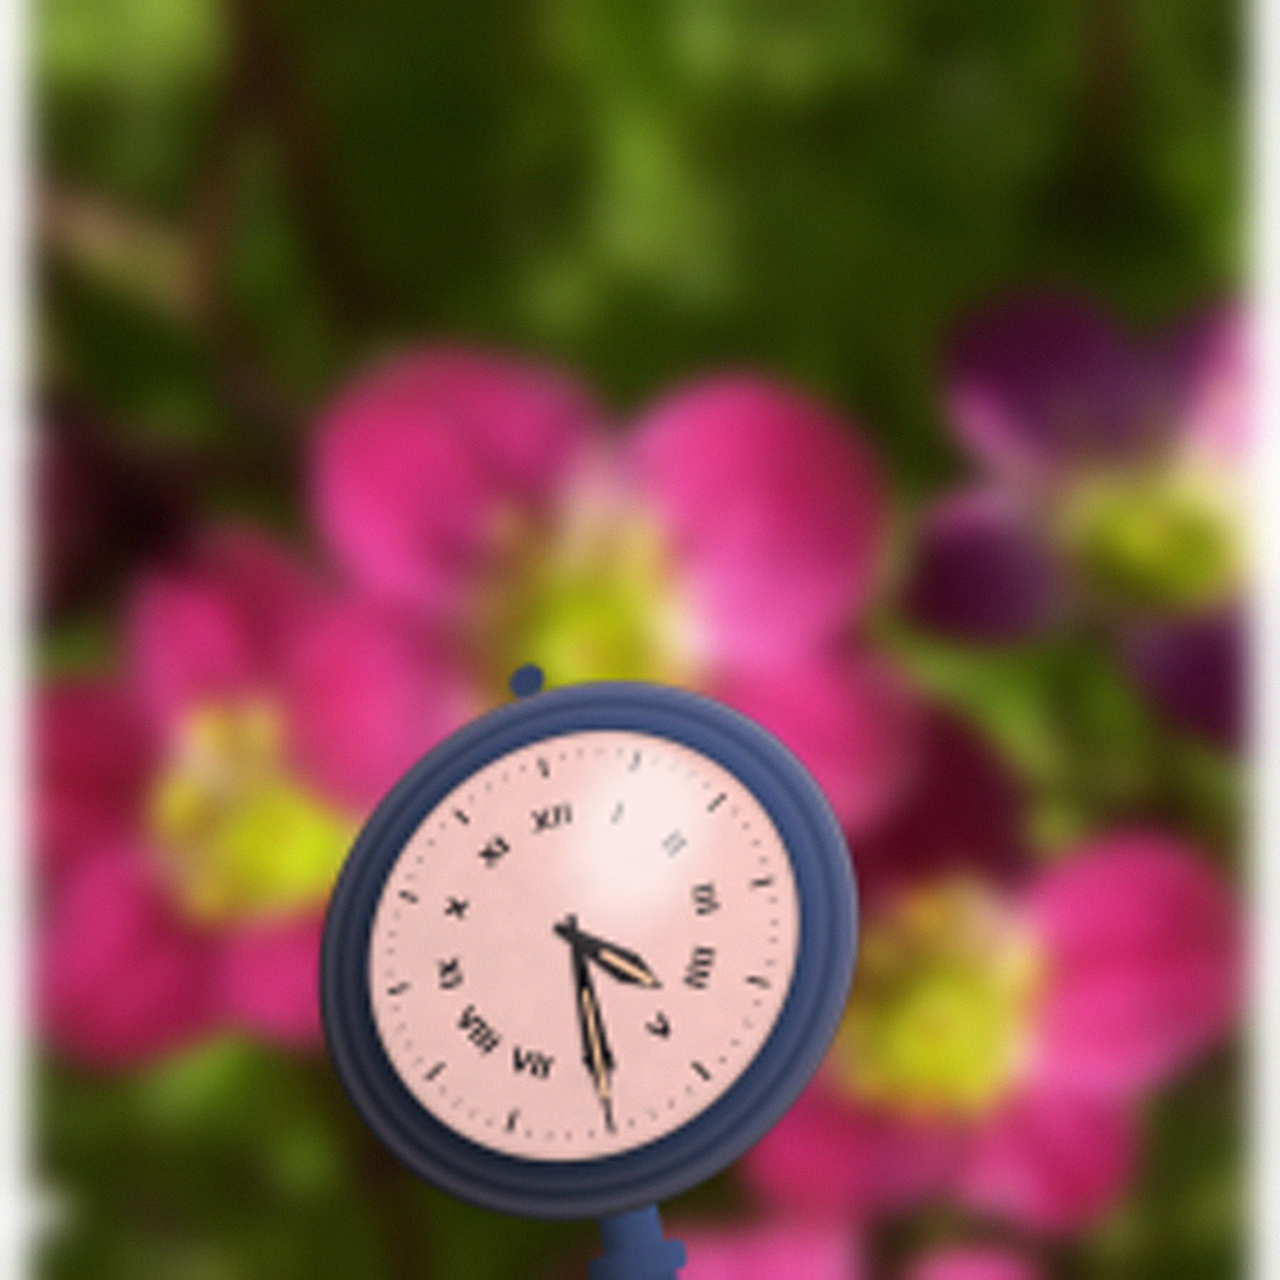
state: 4:30
